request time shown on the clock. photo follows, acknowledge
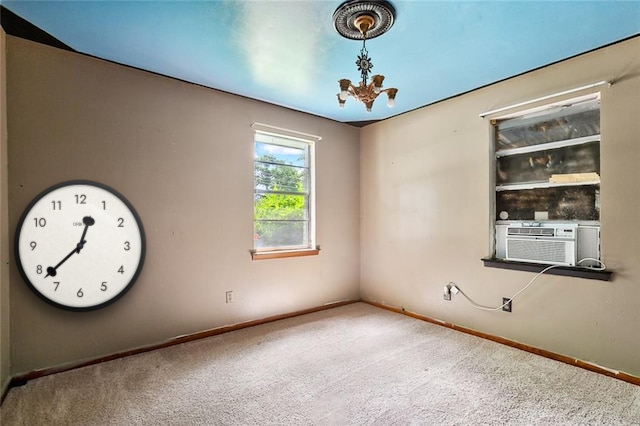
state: 12:38
